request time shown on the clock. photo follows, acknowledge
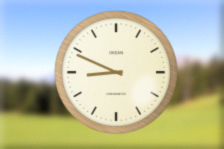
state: 8:49
